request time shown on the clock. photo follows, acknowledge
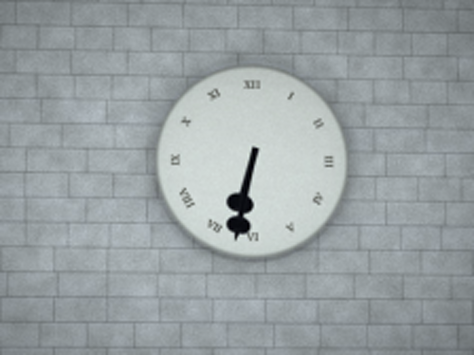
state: 6:32
